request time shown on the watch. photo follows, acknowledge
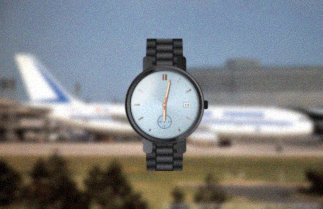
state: 6:02
